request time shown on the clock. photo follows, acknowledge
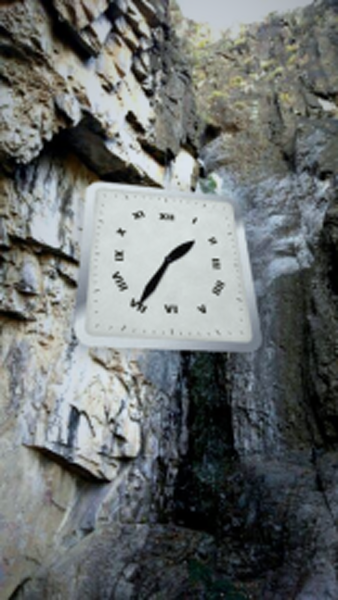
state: 1:35
